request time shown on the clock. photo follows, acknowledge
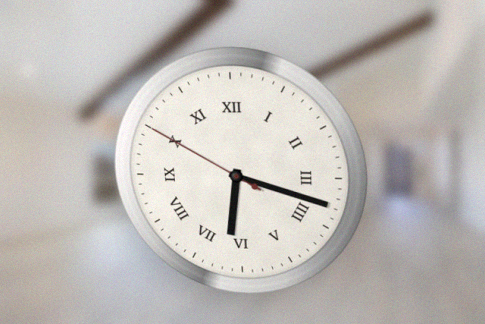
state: 6:17:50
